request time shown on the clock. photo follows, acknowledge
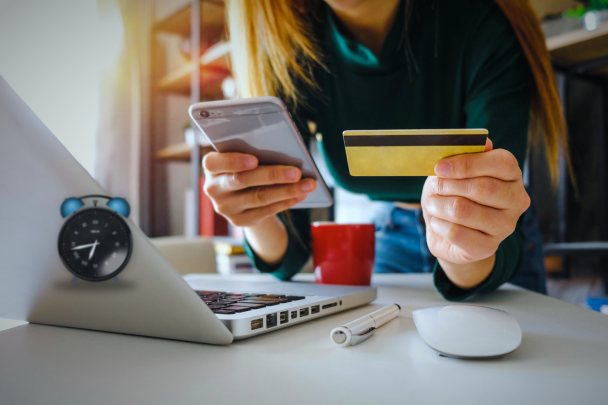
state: 6:43
